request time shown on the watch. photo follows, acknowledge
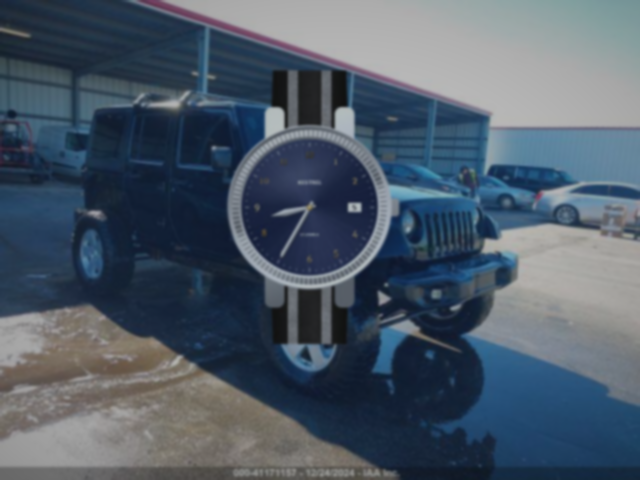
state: 8:35
